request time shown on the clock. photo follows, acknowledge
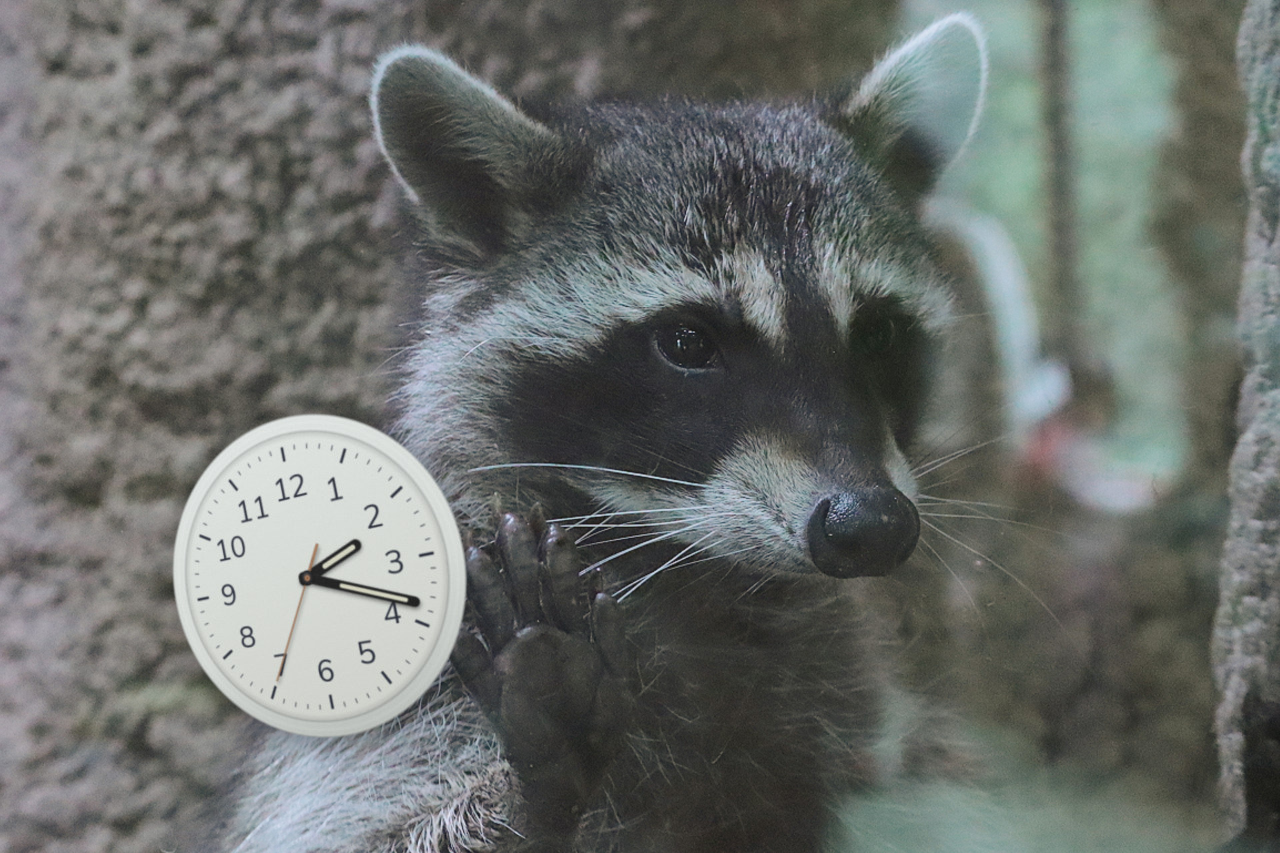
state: 2:18:35
